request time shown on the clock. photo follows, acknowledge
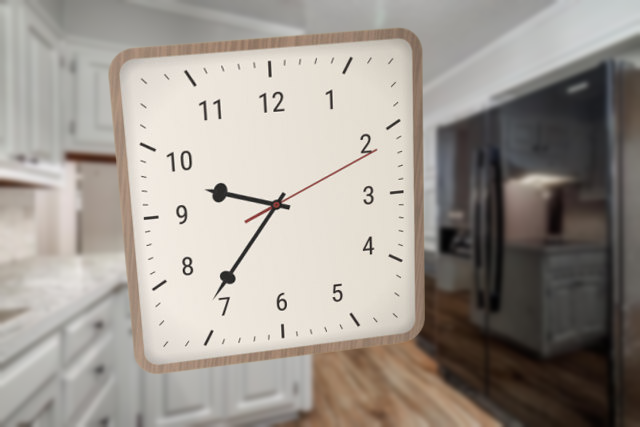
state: 9:36:11
